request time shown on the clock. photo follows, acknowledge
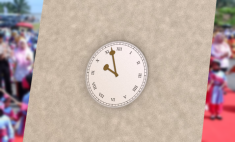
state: 9:57
